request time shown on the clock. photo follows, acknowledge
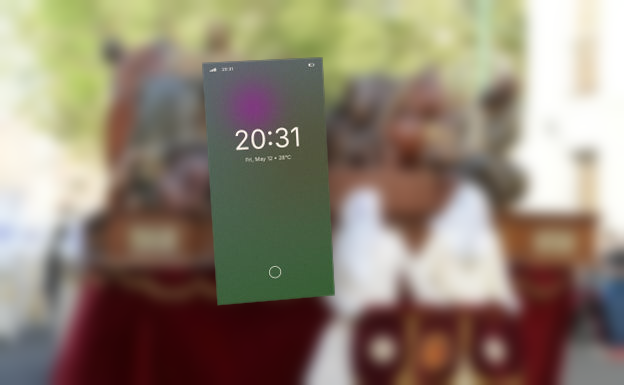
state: 20:31
